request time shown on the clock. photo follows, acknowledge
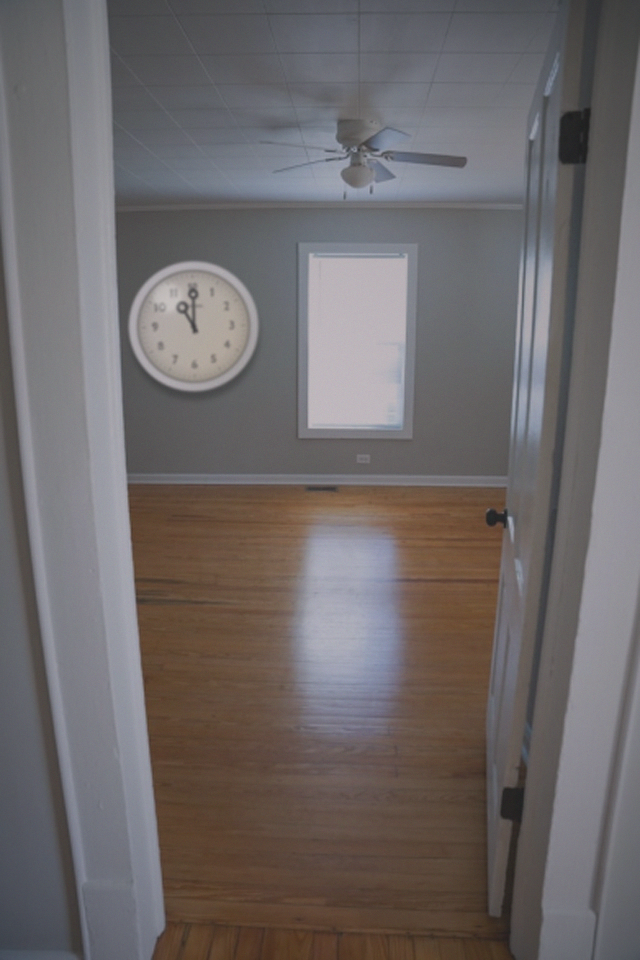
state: 11:00
